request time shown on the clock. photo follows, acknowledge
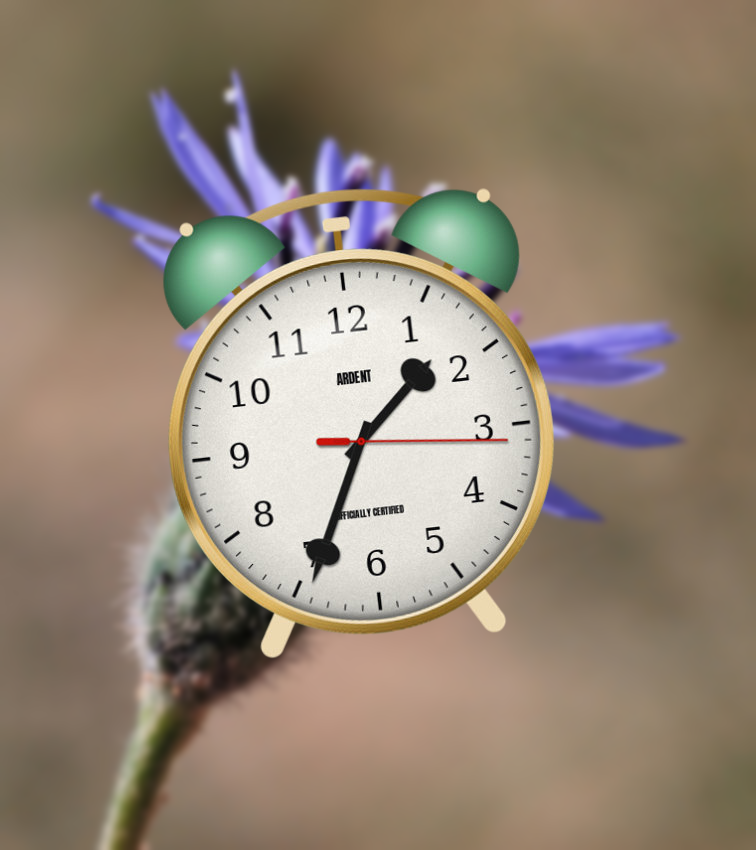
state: 1:34:16
